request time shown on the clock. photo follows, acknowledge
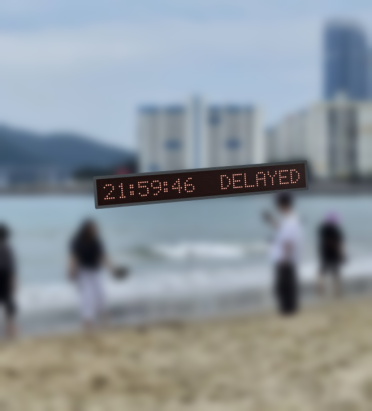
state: 21:59:46
